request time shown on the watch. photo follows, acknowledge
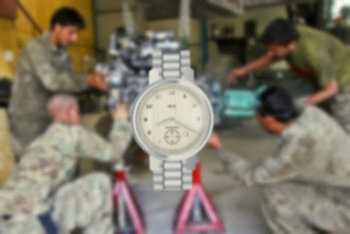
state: 8:20
